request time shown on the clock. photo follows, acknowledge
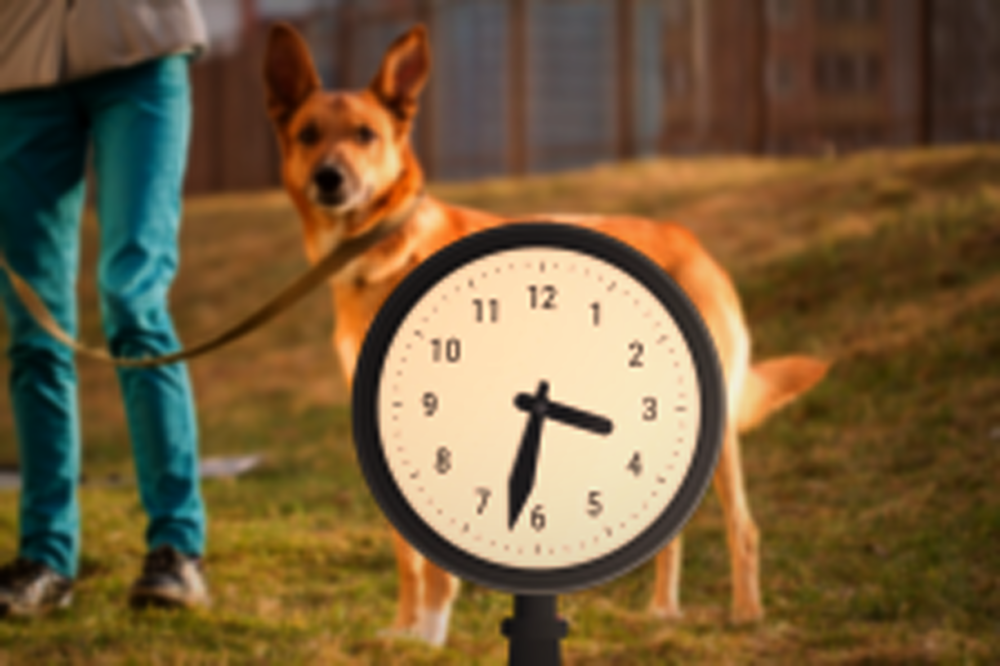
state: 3:32
